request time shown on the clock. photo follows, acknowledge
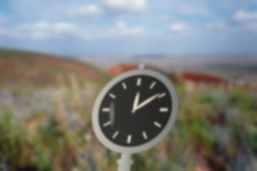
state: 12:09
